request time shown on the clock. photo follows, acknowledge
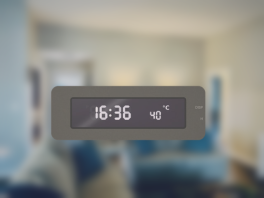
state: 16:36
